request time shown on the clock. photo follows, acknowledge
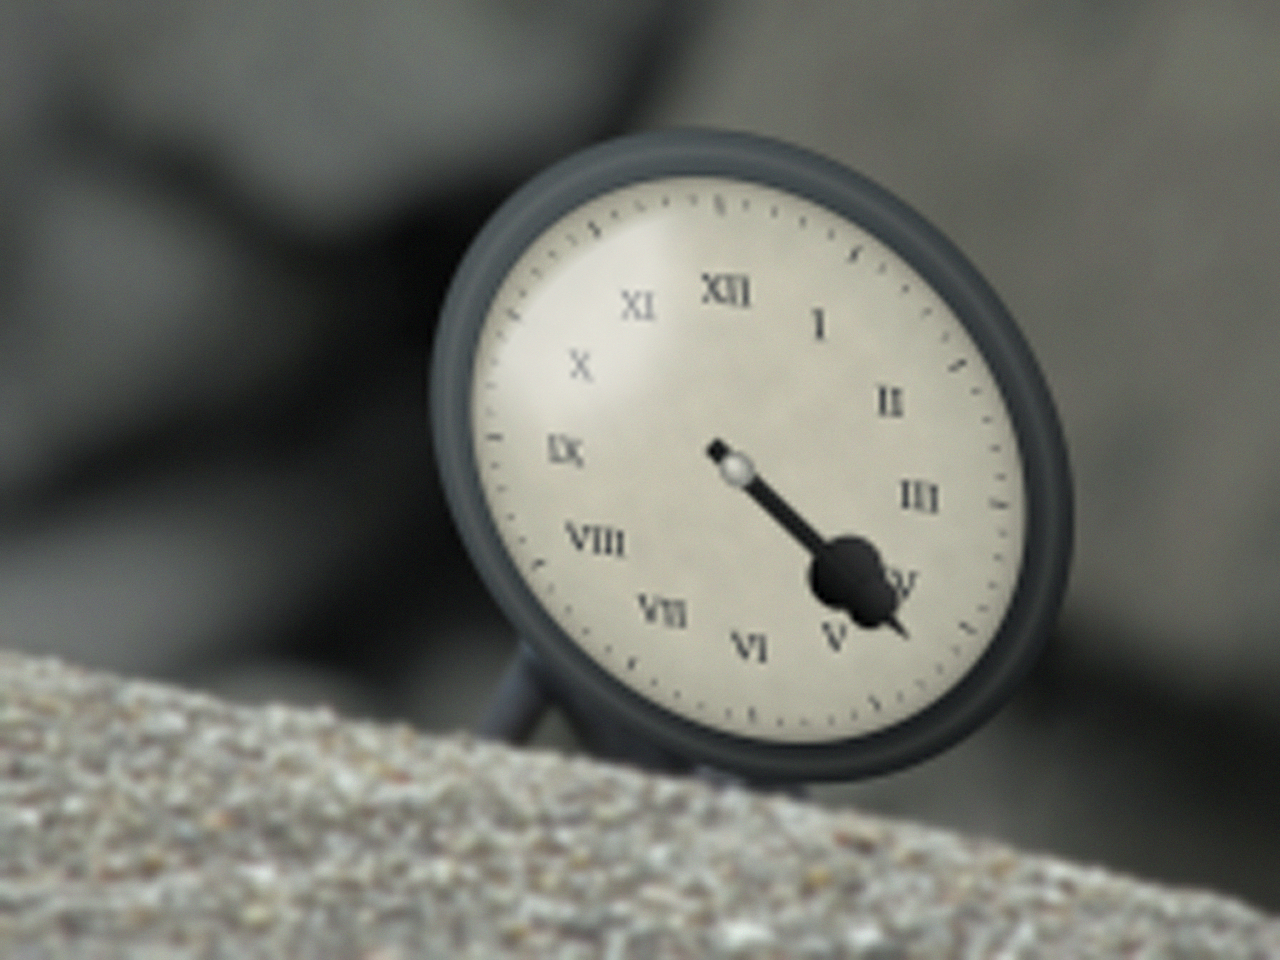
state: 4:22
